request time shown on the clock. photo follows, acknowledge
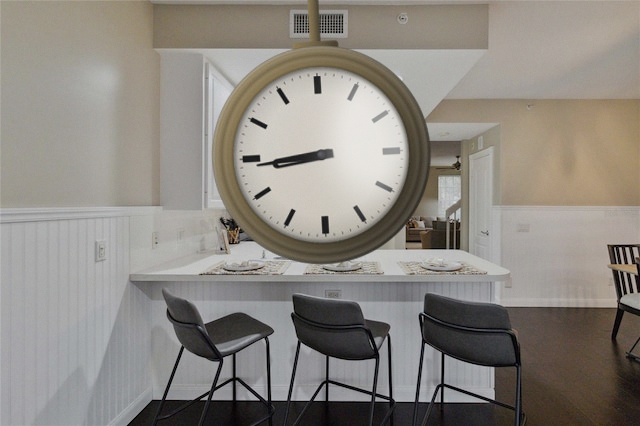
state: 8:44
